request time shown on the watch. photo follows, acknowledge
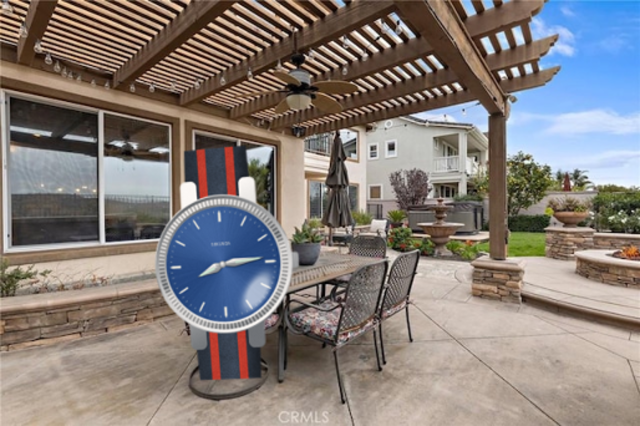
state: 8:14
